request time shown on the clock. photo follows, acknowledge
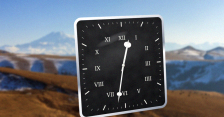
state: 12:32
